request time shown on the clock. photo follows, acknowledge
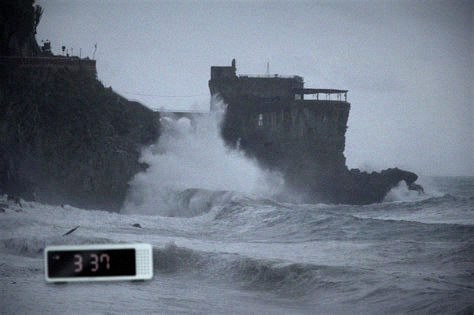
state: 3:37
